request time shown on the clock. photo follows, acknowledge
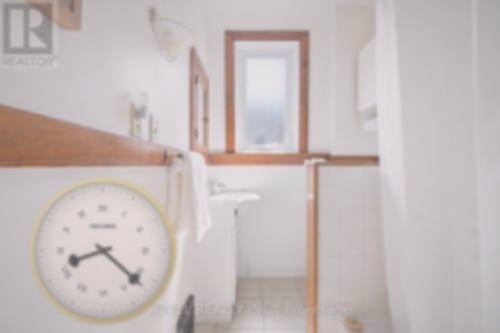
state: 8:22
